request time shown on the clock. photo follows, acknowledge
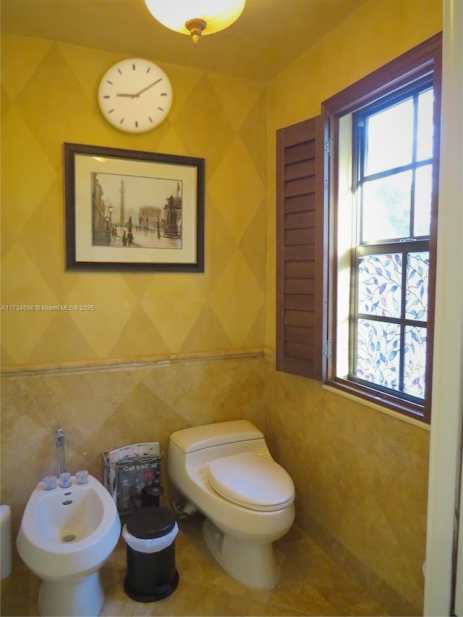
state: 9:10
